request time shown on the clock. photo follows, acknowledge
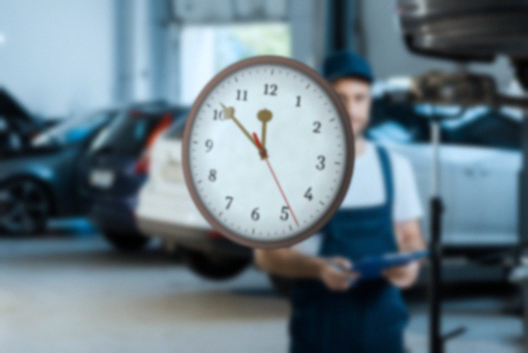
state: 11:51:24
